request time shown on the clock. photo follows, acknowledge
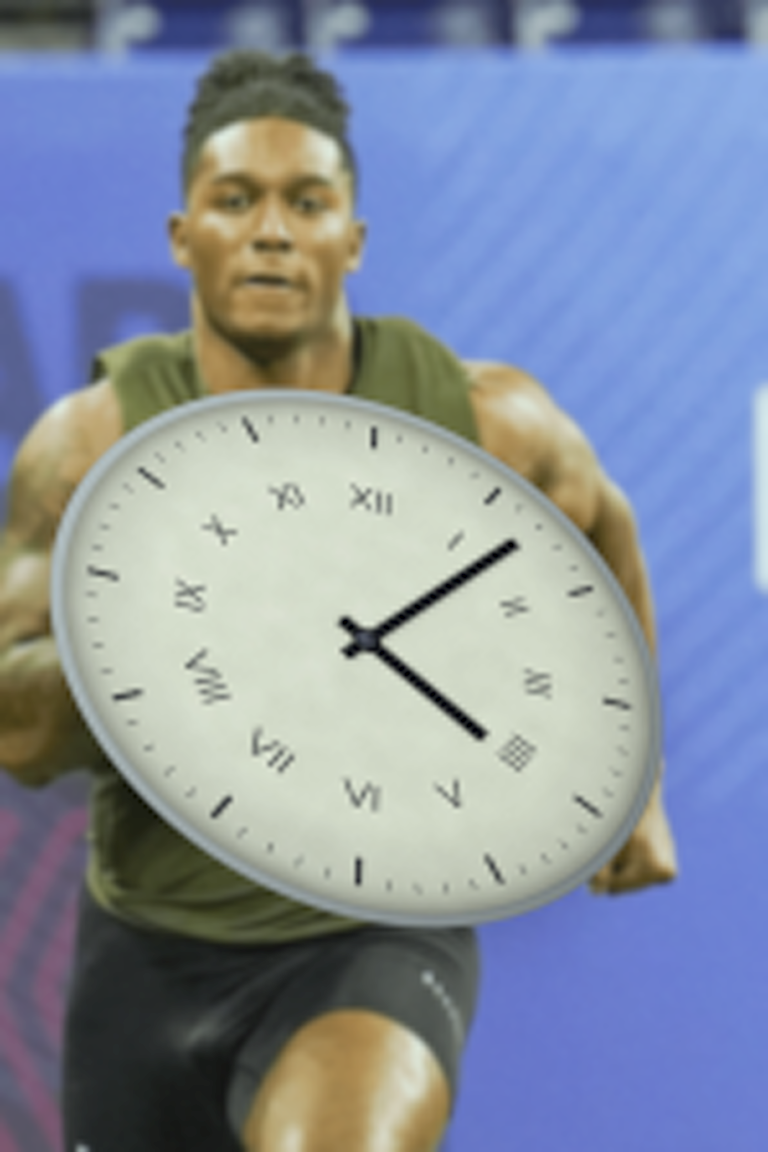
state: 4:07
